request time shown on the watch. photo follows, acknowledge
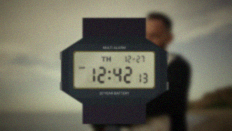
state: 12:42:13
